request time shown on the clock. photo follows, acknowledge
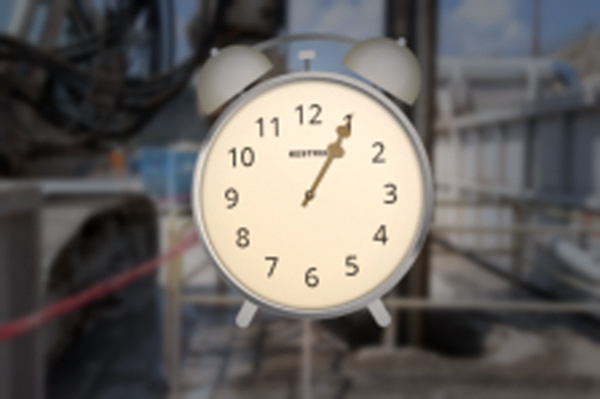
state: 1:05
